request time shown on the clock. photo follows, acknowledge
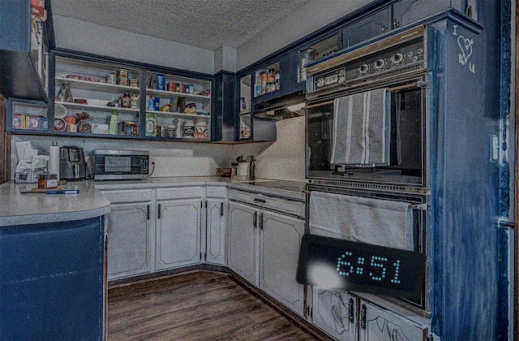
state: 6:51
